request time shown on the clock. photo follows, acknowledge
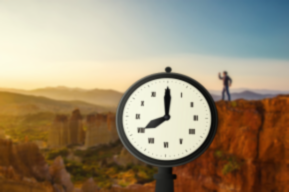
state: 8:00
